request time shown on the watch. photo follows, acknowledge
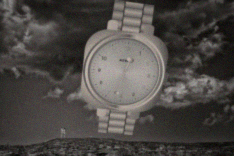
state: 12:32
